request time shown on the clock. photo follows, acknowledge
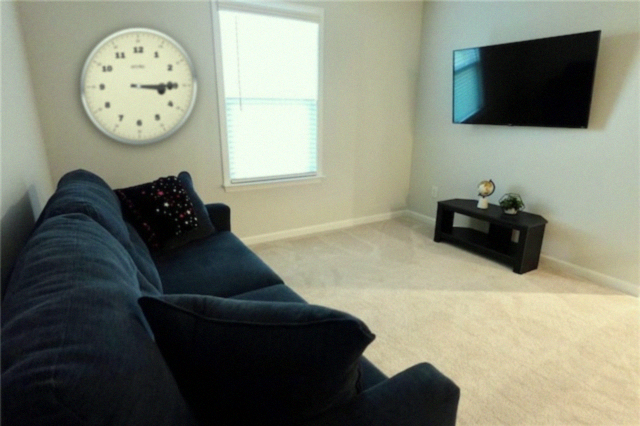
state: 3:15
